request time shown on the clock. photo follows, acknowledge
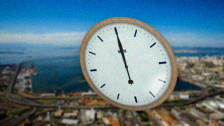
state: 6:00
